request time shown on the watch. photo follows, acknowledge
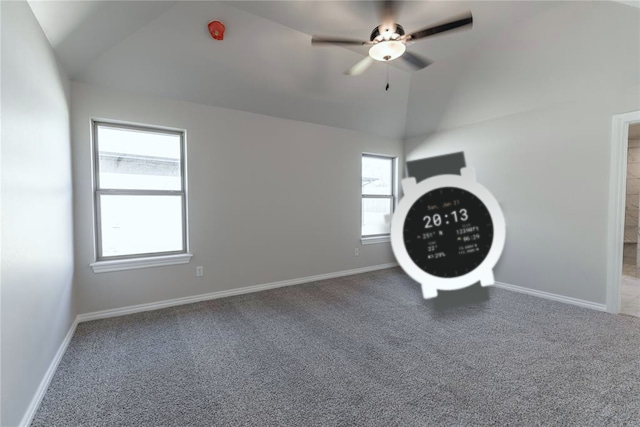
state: 20:13
